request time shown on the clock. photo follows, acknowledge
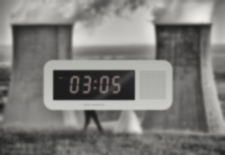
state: 3:05
